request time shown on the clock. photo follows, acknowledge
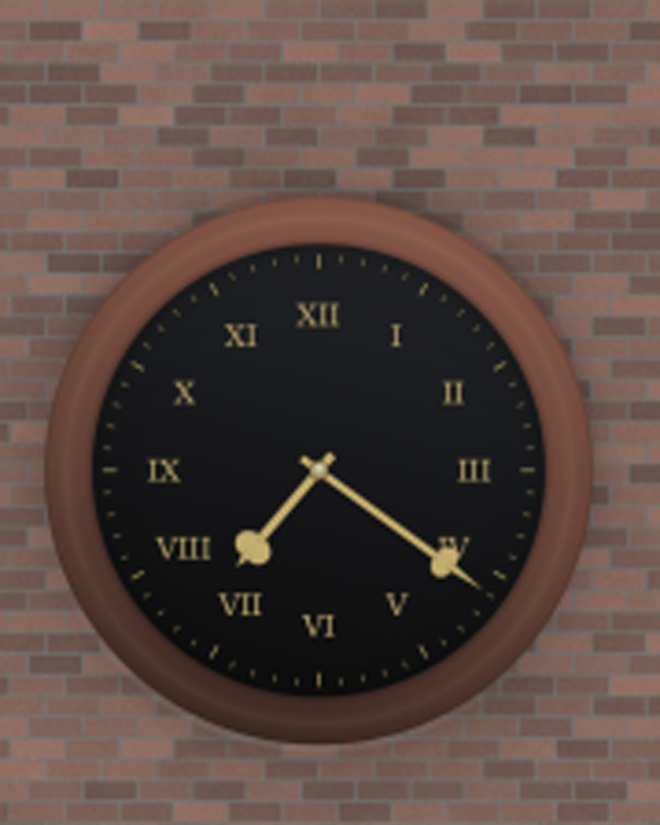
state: 7:21
